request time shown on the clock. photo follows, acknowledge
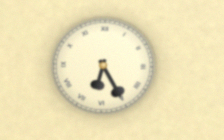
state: 6:25
